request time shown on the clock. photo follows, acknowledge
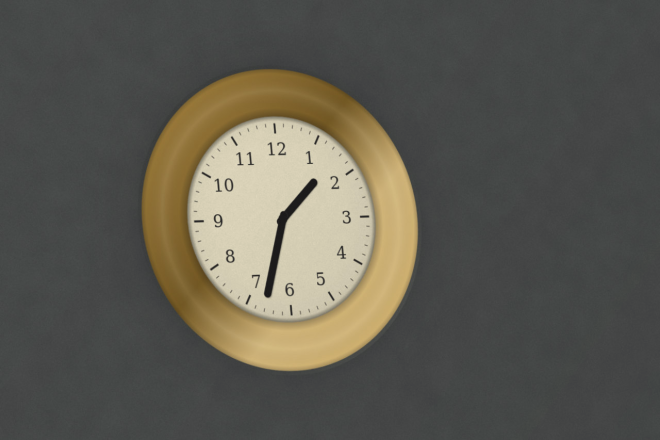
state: 1:33
